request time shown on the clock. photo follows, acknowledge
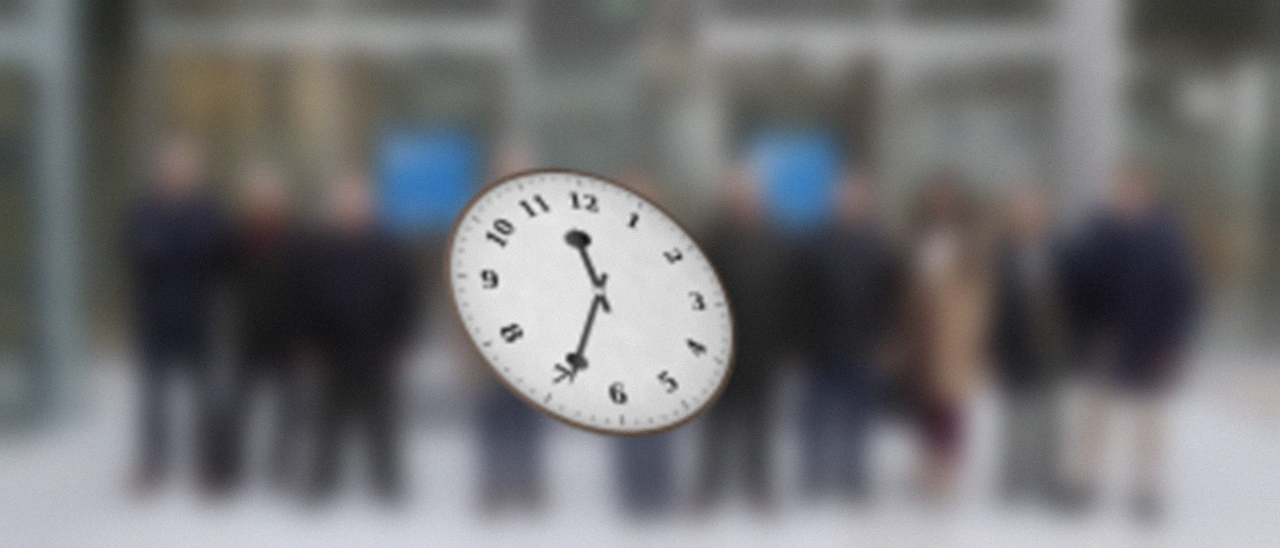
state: 11:34
